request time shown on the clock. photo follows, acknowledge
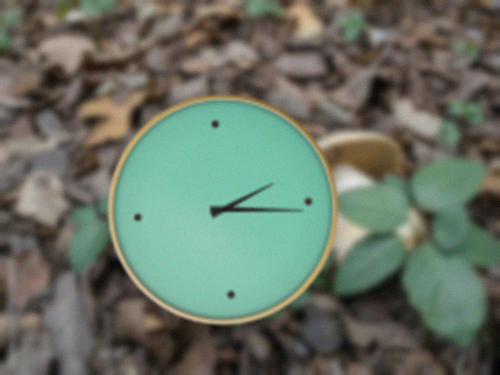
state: 2:16
